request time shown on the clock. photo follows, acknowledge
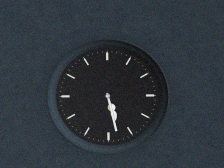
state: 5:28
